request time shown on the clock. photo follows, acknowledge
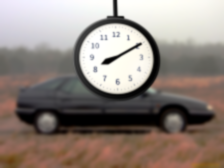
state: 8:10
